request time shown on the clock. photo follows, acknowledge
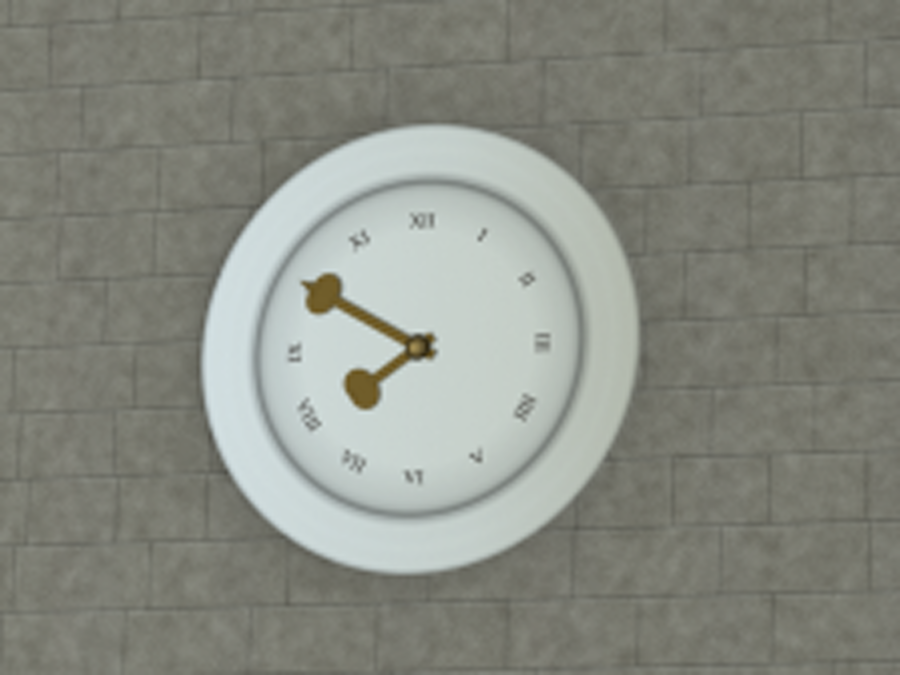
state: 7:50
